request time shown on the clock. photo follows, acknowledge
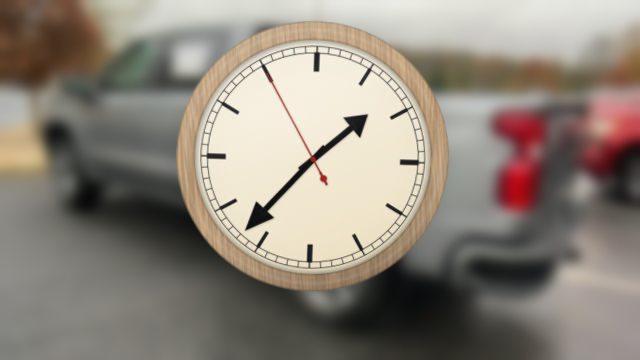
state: 1:36:55
